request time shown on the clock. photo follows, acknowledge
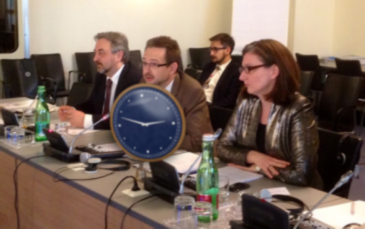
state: 2:48
